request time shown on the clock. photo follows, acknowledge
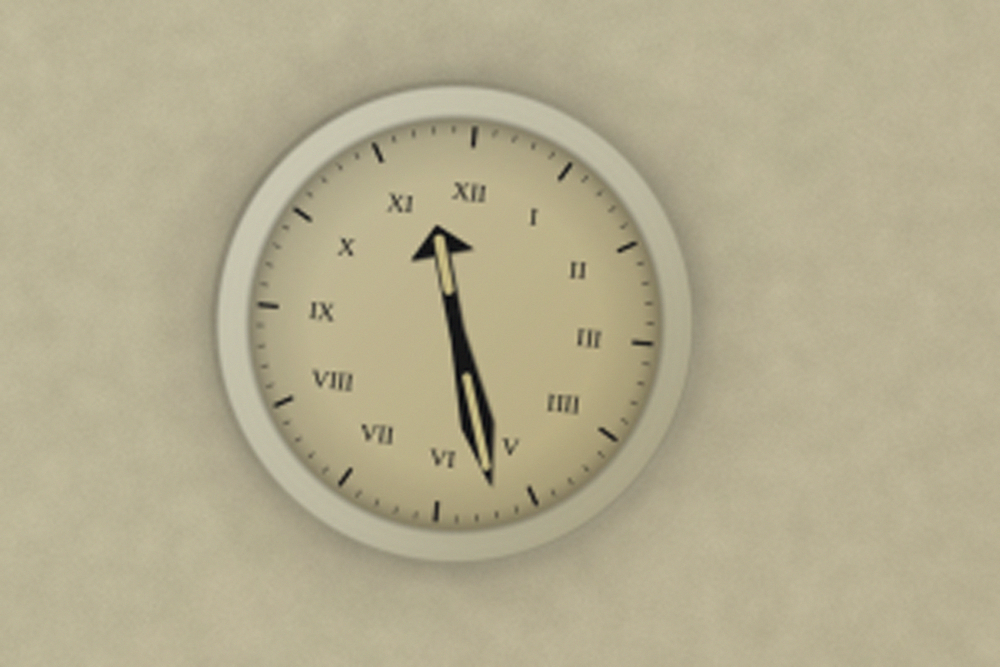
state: 11:27
